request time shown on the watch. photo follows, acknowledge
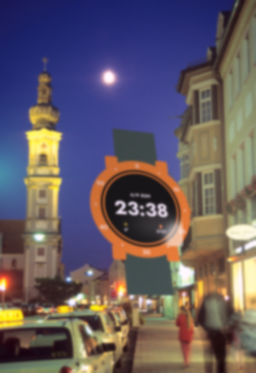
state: 23:38
